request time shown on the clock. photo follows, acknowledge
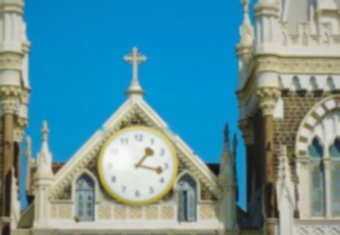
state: 1:17
